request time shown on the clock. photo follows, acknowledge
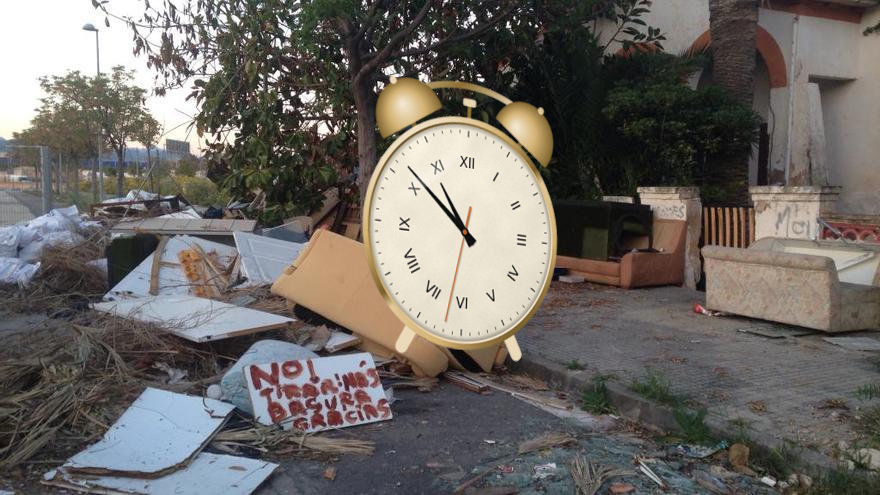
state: 10:51:32
